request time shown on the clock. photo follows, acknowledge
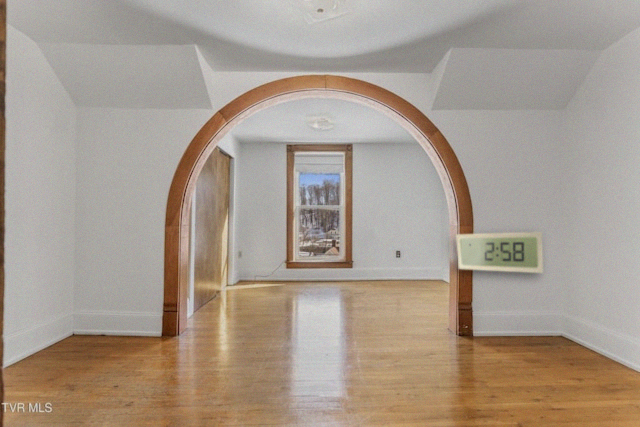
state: 2:58
